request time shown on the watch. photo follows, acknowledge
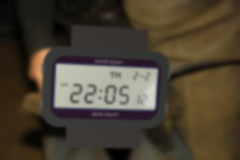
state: 22:05
